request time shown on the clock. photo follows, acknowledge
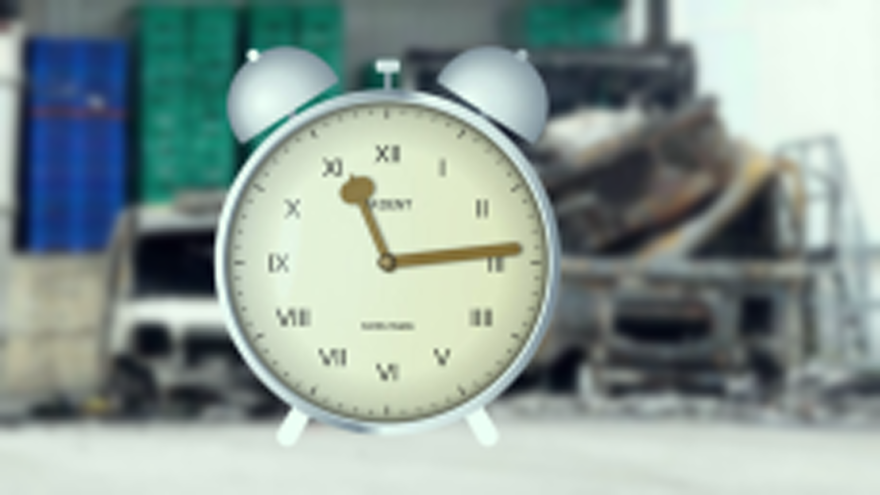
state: 11:14
